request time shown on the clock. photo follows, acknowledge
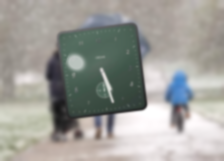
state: 5:28
